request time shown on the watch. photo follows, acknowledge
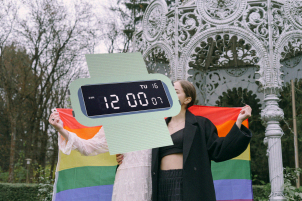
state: 12:00:07
